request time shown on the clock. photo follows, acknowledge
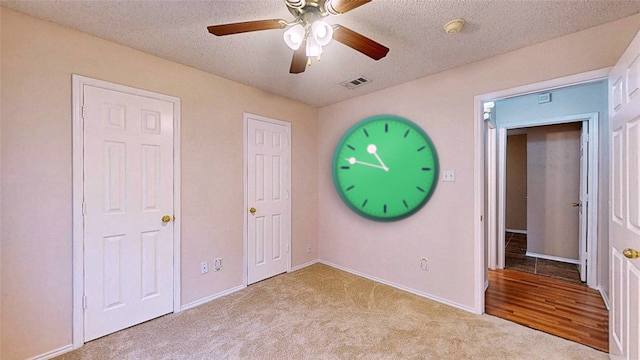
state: 10:47
